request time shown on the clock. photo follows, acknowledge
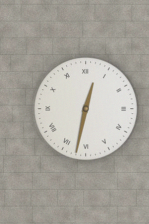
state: 12:32
